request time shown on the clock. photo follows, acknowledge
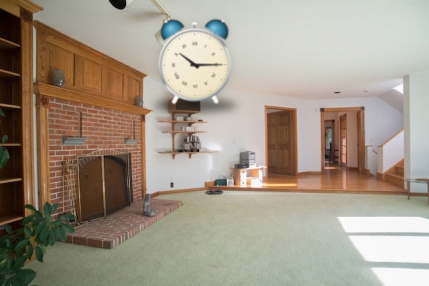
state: 10:15
